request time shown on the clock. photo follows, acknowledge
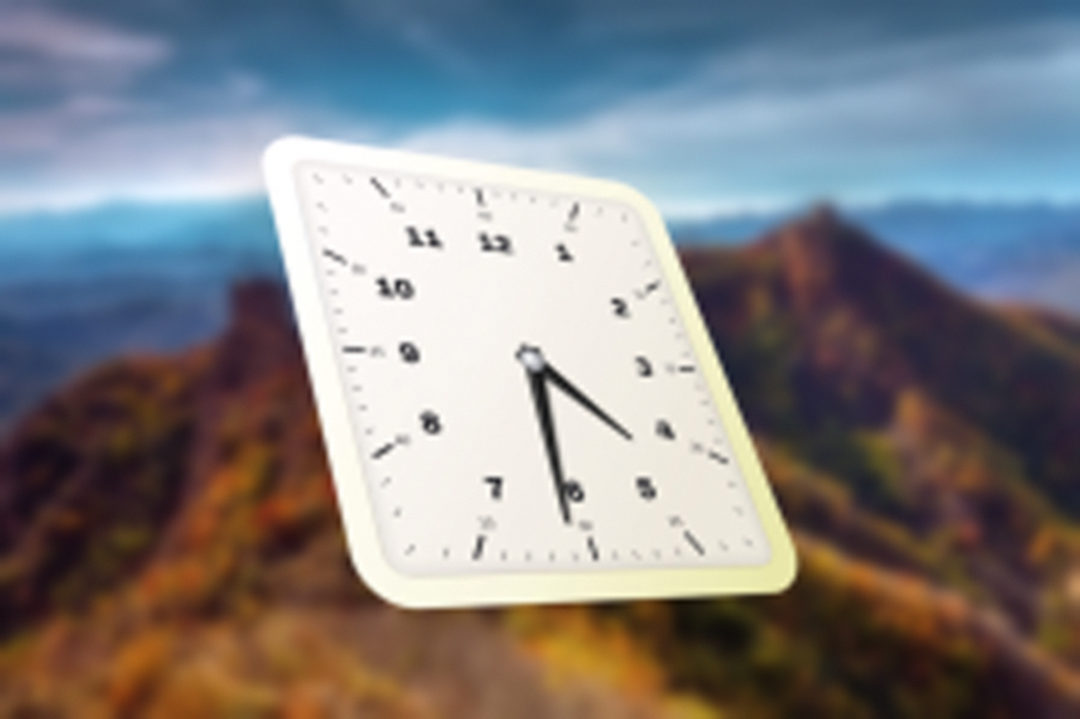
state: 4:31
